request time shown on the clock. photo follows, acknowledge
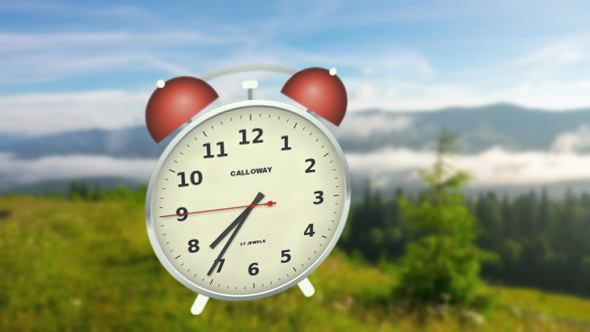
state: 7:35:45
